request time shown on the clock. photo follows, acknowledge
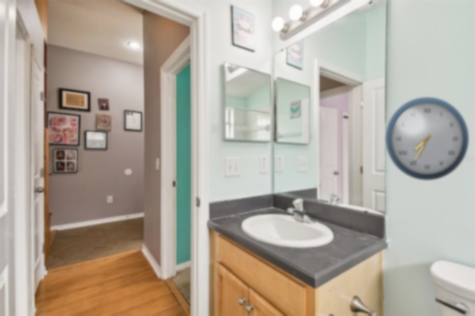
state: 7:35
